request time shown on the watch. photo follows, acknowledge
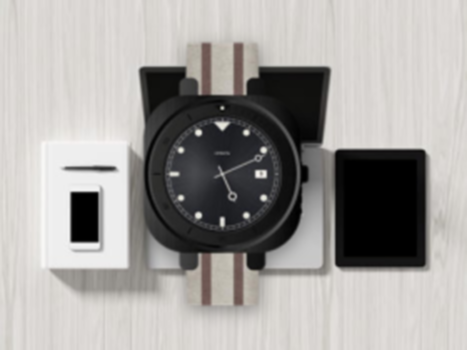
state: 5:11
